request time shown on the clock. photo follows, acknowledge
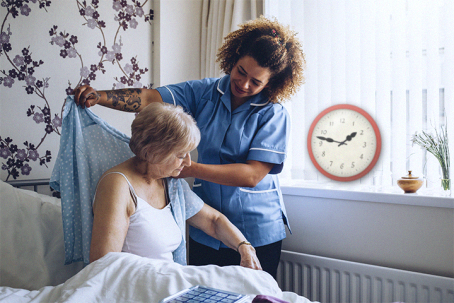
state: 1:47
